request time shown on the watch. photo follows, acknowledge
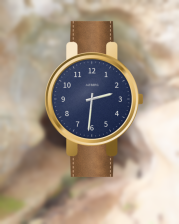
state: 2:31
